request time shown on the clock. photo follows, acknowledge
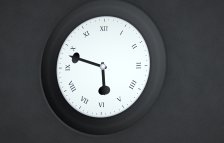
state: 5:48
